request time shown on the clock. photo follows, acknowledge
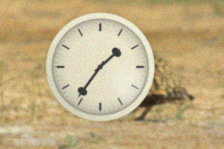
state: 1:36
